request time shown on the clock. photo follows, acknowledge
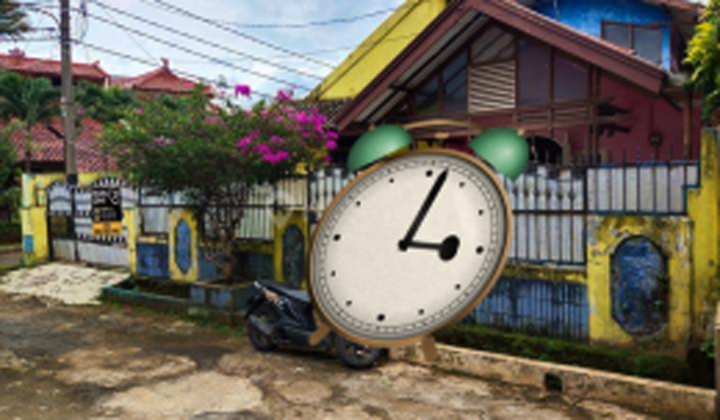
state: 3:02
